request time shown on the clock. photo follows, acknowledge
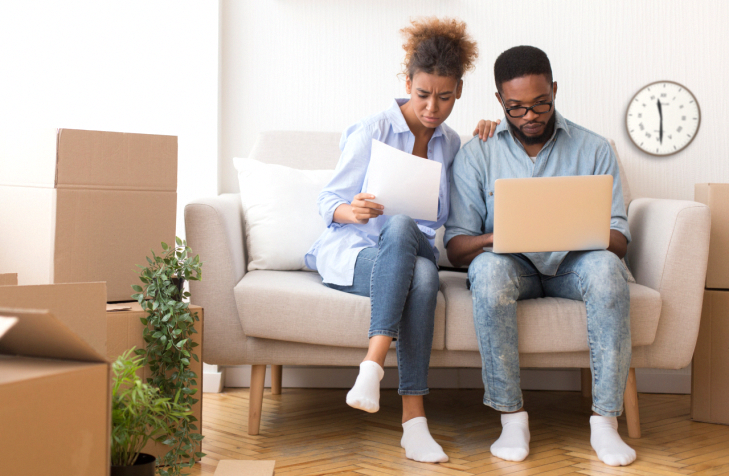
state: 11:29
